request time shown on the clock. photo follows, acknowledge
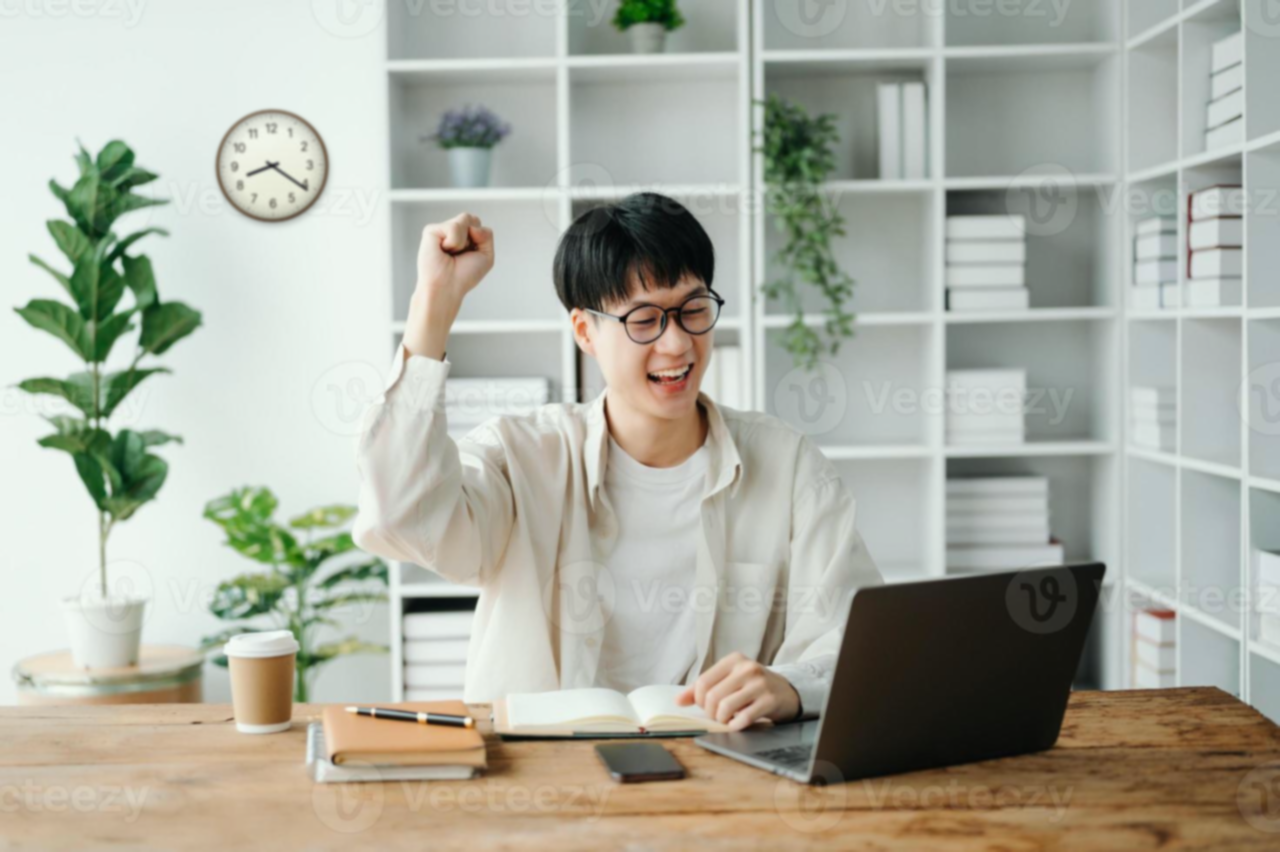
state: 8:21
